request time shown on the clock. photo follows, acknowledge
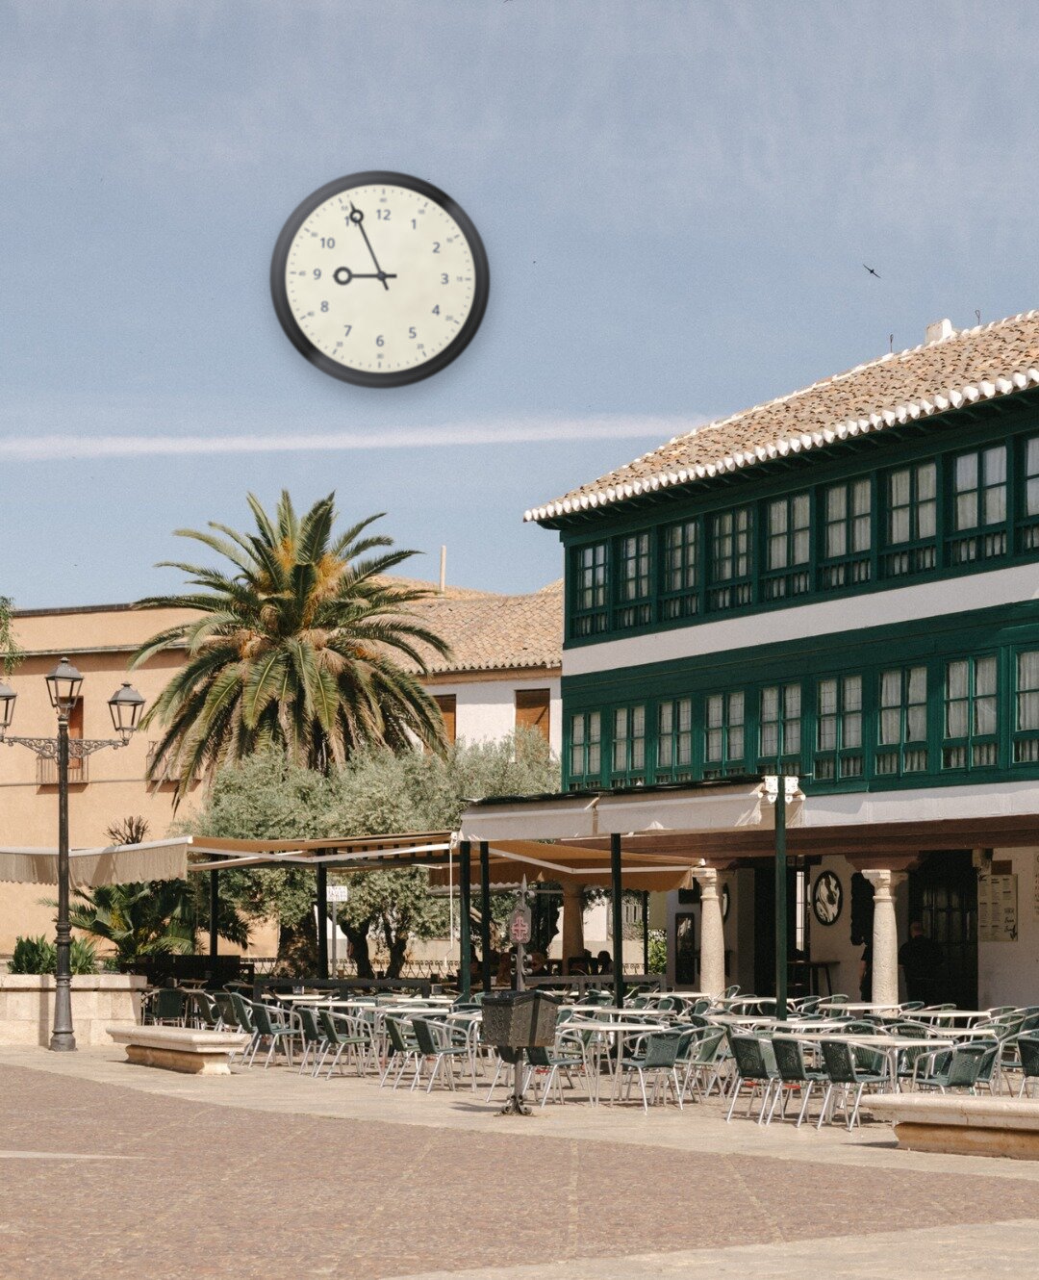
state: 8:56
